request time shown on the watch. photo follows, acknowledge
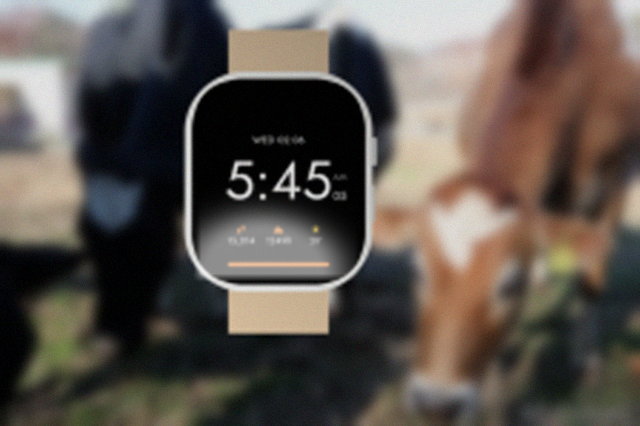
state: 5:45
